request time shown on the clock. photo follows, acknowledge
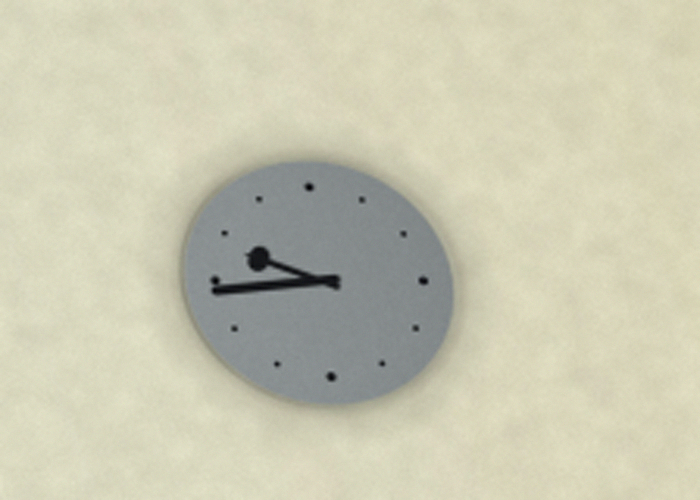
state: 9:44
